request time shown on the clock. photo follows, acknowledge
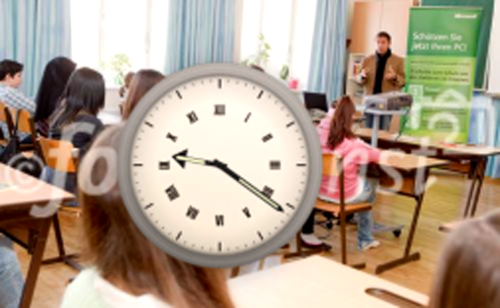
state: 9:21
